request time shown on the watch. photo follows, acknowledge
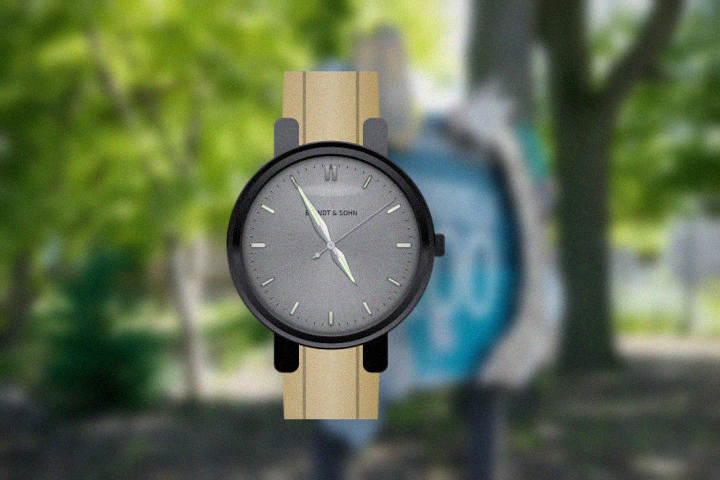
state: 4:55:09
